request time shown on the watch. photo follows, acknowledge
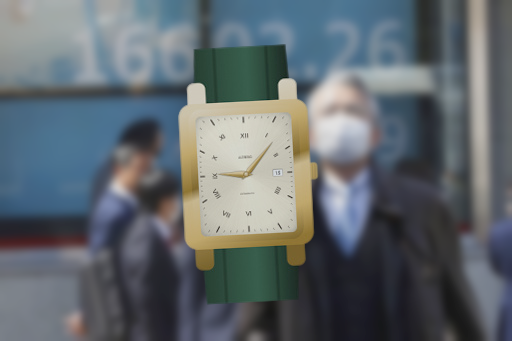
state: 9:07
